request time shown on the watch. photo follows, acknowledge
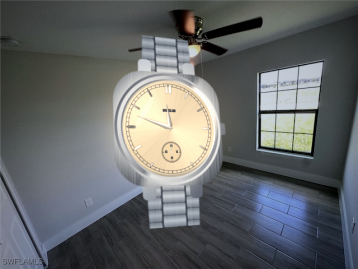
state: 11:48
